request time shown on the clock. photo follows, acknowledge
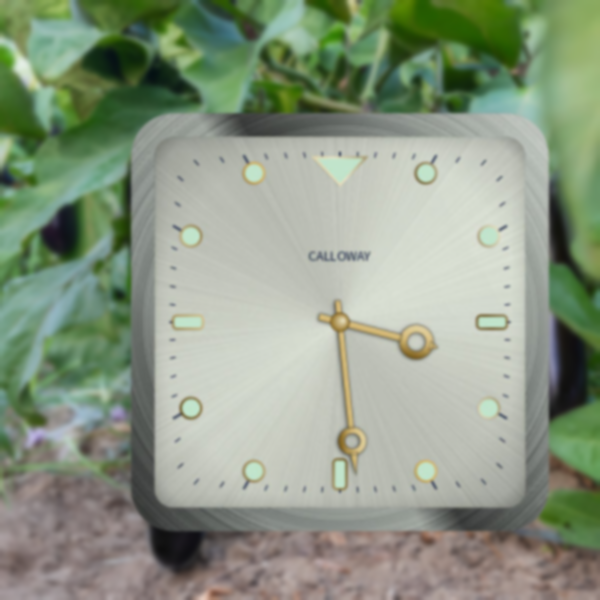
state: 3:29
